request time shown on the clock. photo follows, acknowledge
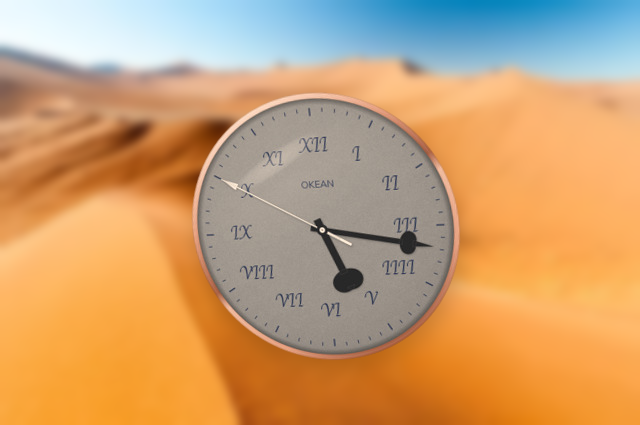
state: 5:16:50
